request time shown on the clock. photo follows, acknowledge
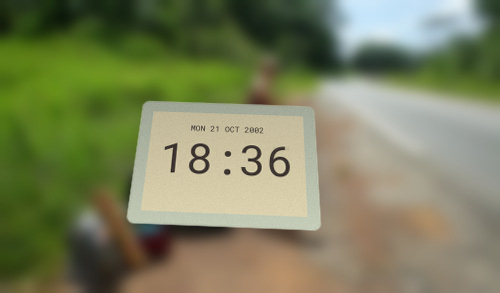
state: 18:36
